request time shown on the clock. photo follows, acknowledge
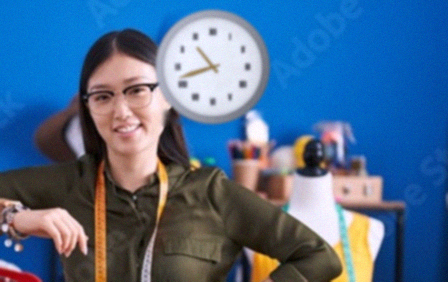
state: 10:42
